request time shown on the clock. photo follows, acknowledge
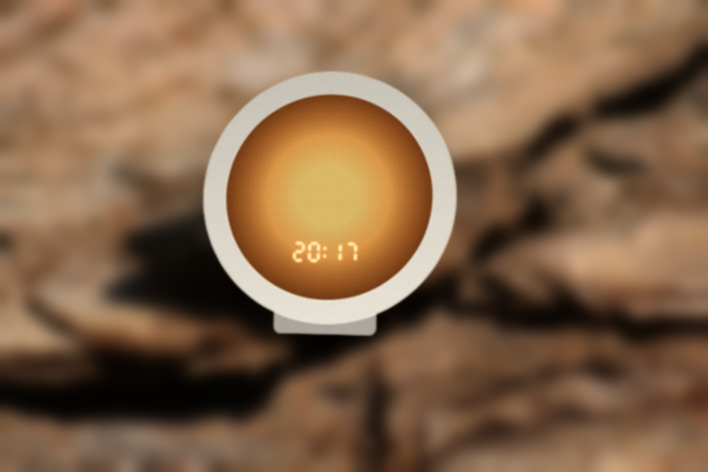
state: 20:17
